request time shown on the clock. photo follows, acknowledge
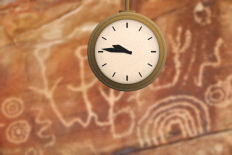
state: 9:46
